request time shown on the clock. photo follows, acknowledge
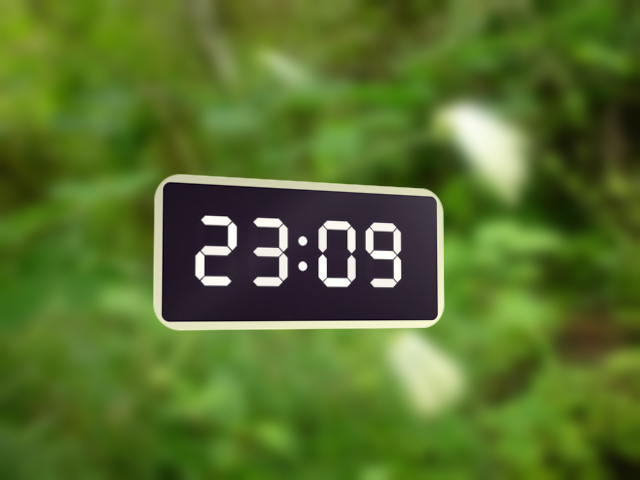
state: 23:09
